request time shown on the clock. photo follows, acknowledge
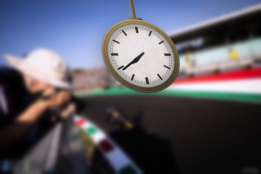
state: 7:39
